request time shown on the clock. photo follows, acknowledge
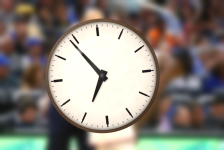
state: 6:54
